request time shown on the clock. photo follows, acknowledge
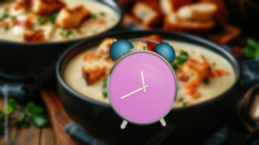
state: 11:41
